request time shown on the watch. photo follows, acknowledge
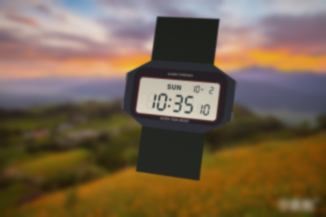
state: 10:35:10
